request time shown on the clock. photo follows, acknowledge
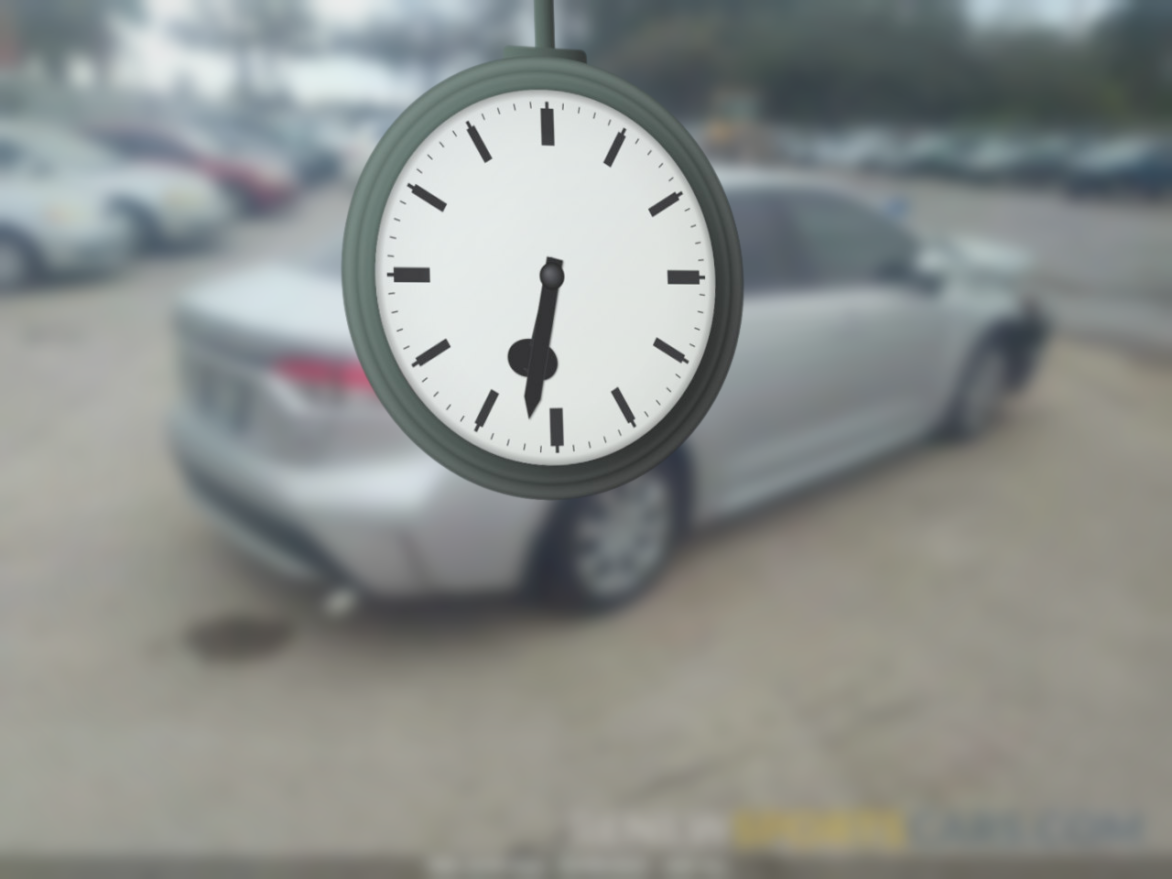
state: 6:32
